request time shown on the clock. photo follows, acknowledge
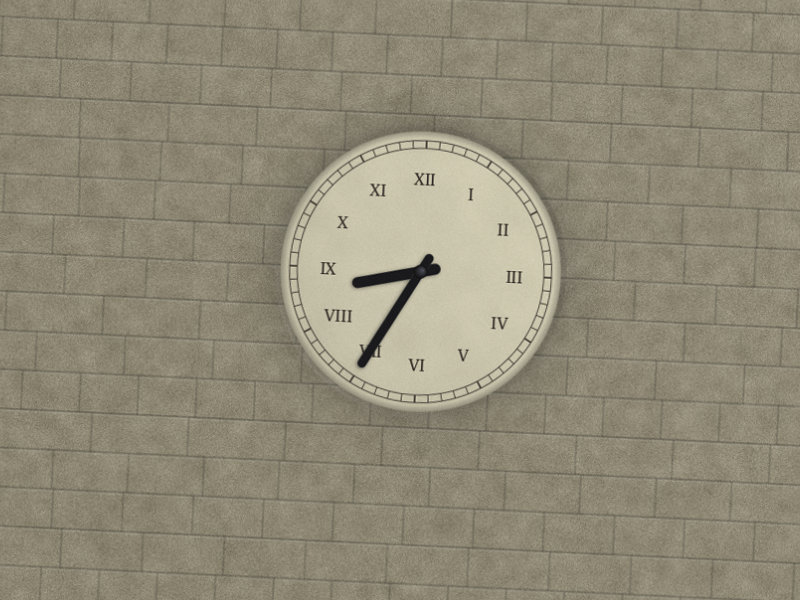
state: 8:35
